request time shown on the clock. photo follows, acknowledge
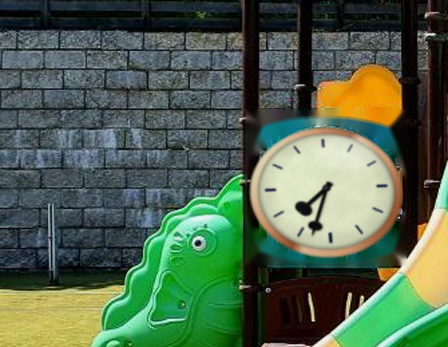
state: 7:33
